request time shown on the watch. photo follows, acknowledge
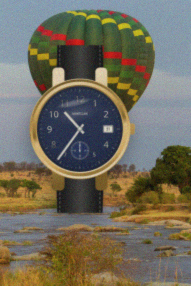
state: 10:36
